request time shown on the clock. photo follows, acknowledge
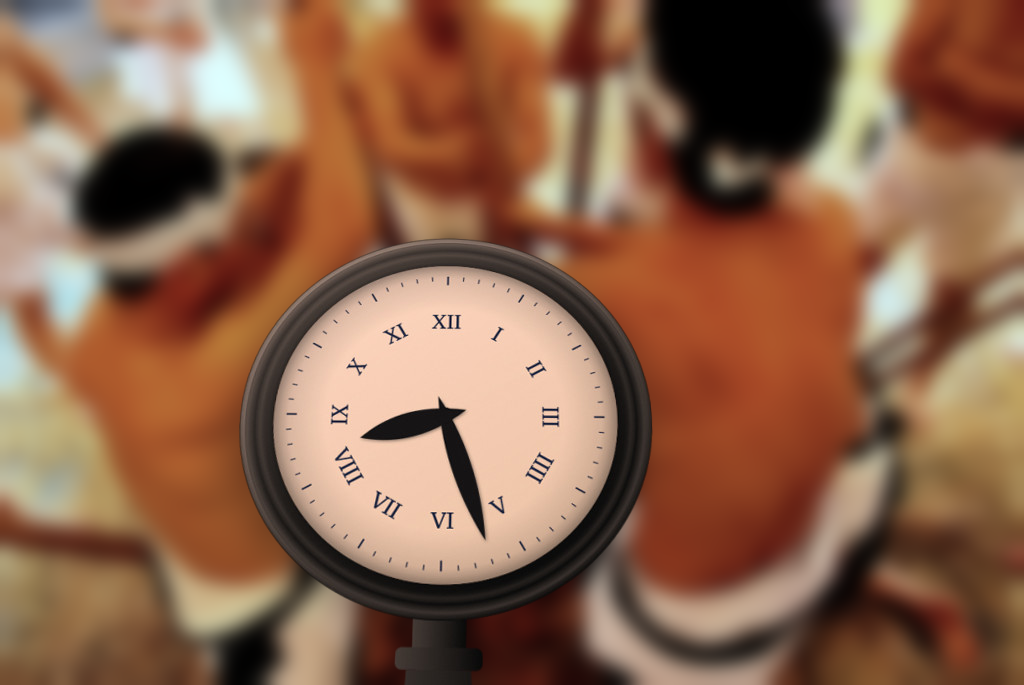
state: 8:27
